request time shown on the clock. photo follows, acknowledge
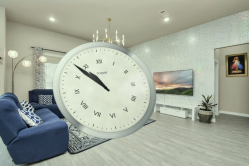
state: 10:53
